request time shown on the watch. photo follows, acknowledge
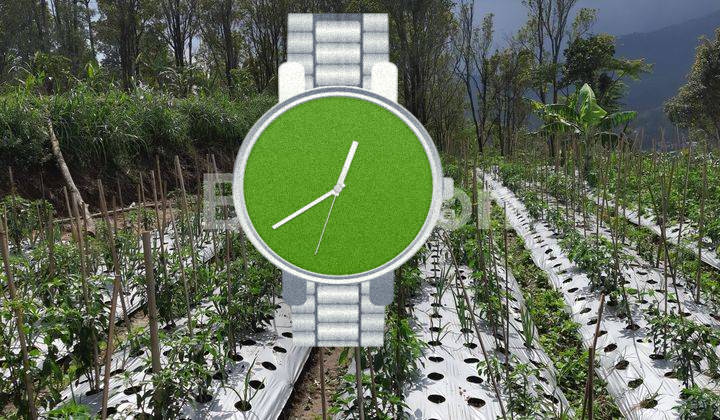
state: 12:39:33
